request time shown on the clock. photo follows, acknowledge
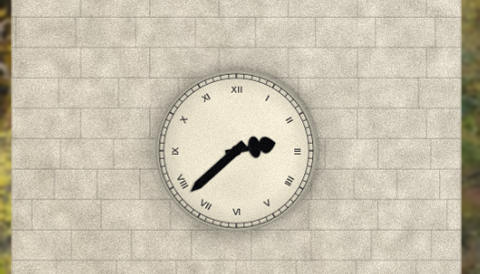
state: 2:38
